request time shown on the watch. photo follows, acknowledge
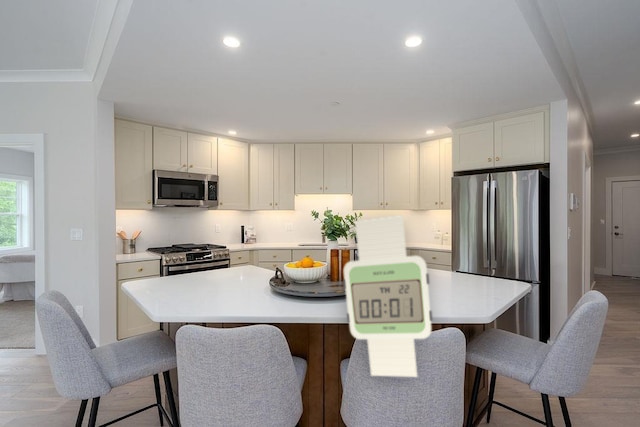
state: 0:01
